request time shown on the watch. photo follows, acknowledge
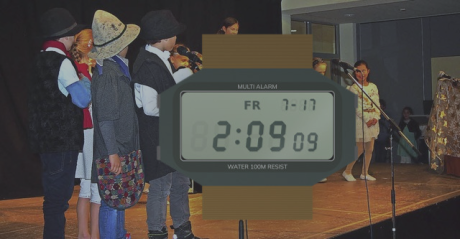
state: 2:09:09
